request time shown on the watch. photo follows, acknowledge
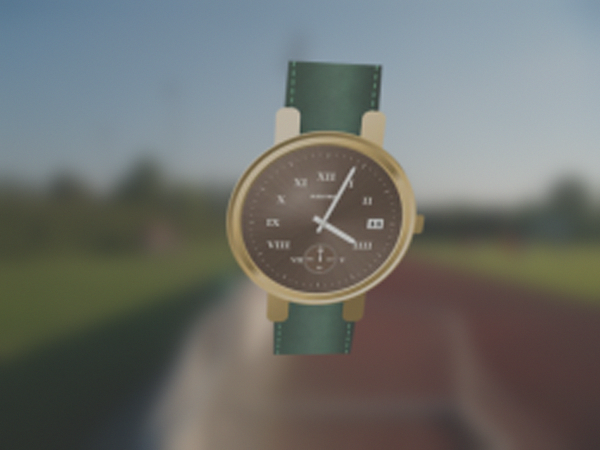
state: 4:04
